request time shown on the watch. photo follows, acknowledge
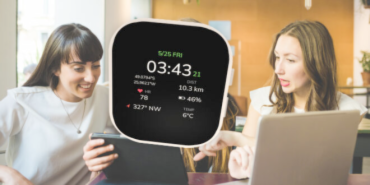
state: 3:43
